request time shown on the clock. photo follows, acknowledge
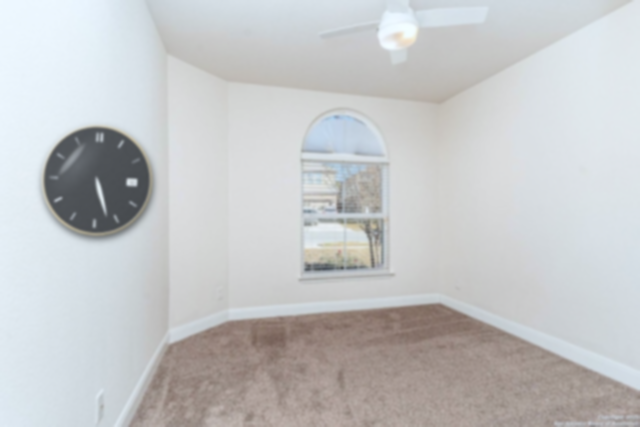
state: 5:27
